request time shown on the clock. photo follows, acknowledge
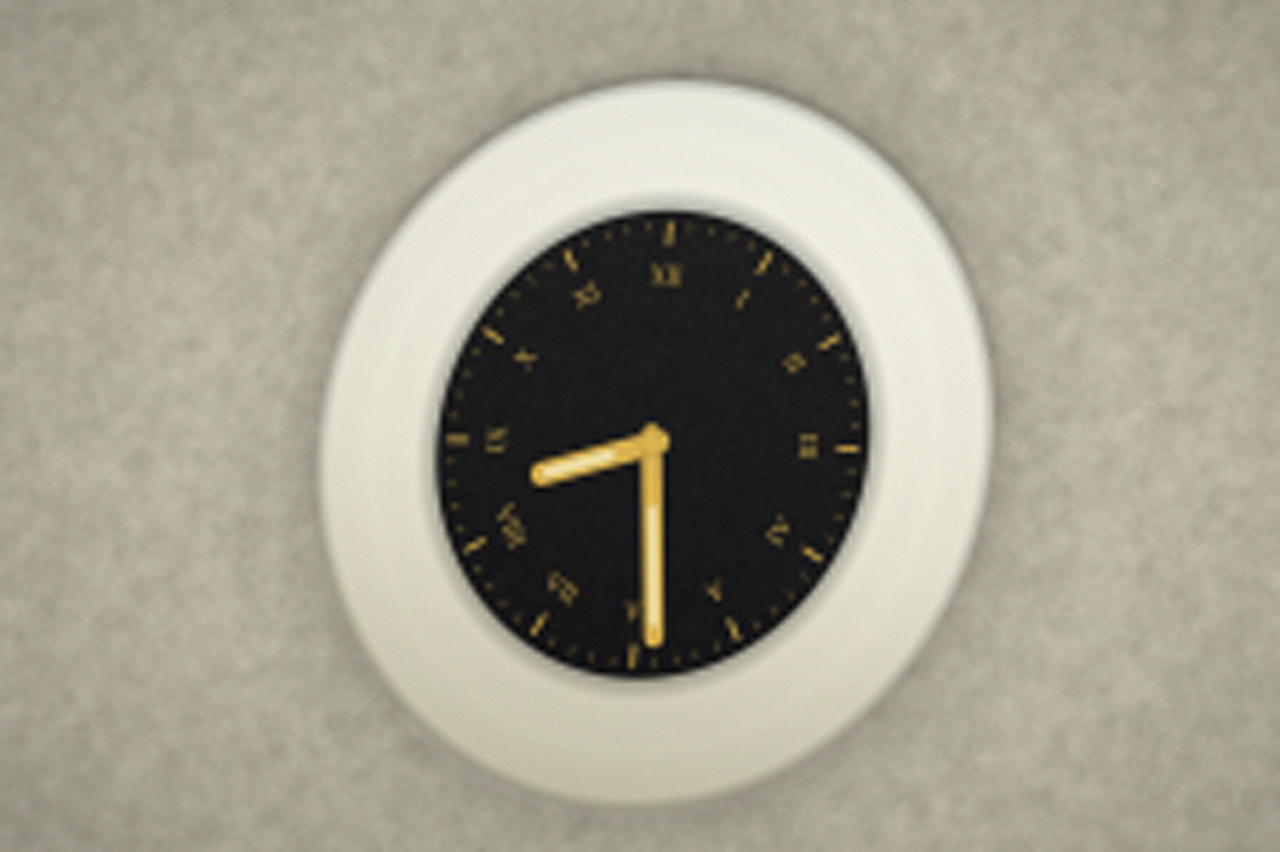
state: 8:29
